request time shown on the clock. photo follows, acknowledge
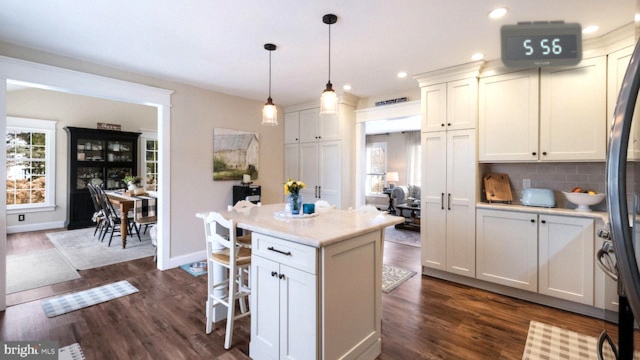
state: 5:56
